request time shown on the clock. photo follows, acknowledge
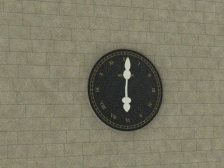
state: 6:01
